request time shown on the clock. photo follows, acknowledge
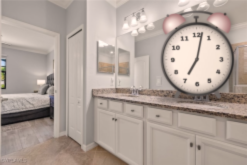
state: 7:02
